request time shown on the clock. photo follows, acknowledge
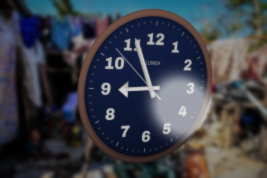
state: 8:55:52
